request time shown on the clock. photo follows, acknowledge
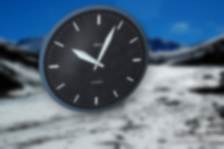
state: 10:04
